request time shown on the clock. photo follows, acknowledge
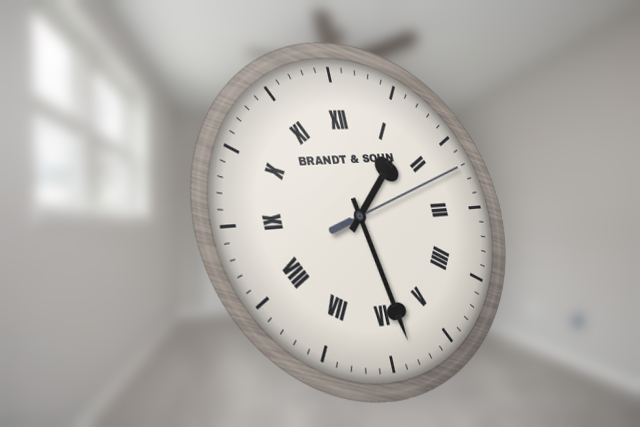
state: 1:28:12
